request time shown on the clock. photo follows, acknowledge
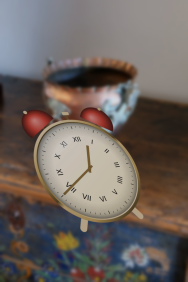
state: 12:40
